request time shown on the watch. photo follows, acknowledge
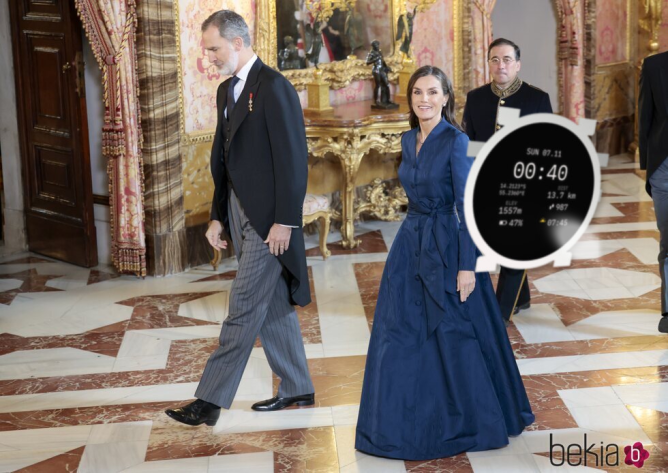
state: 0:40
